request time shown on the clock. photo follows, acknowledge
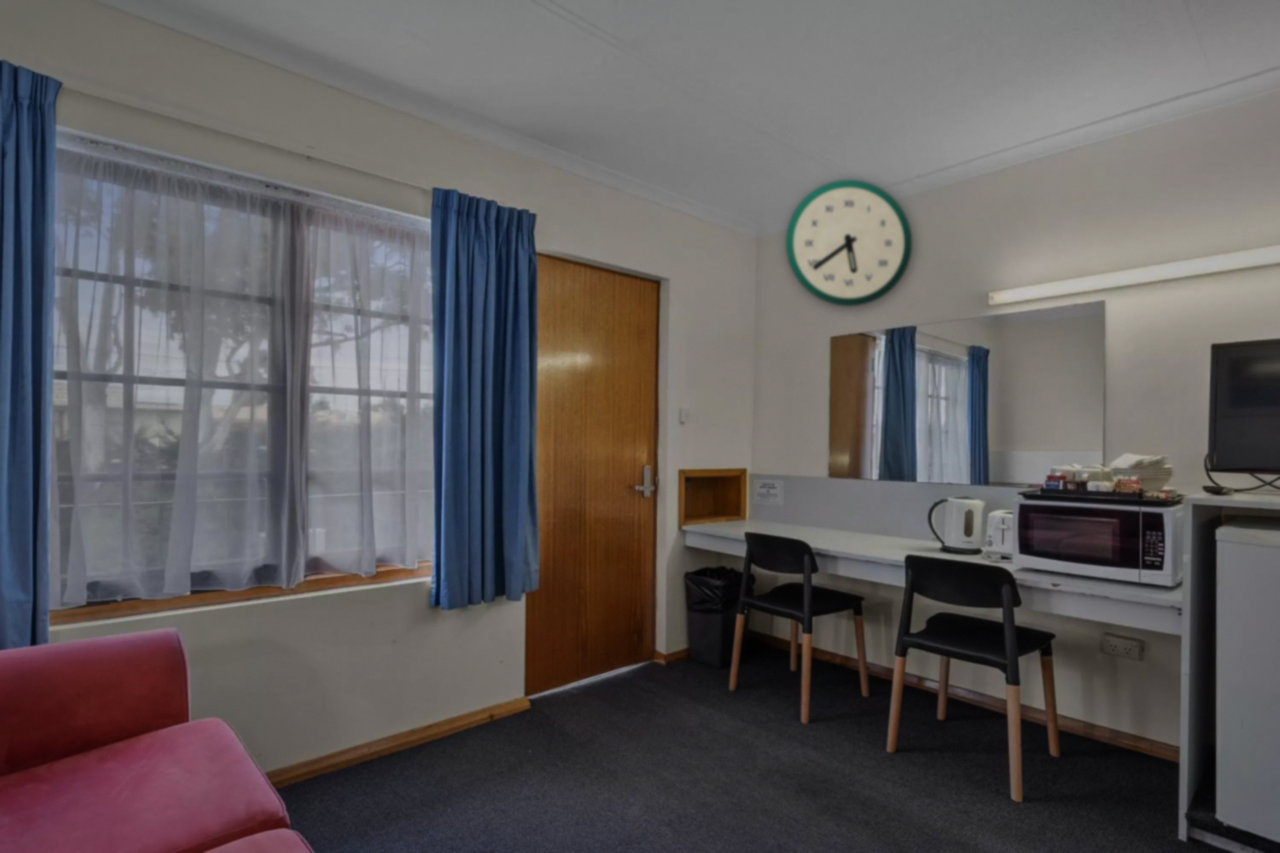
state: 5:39
